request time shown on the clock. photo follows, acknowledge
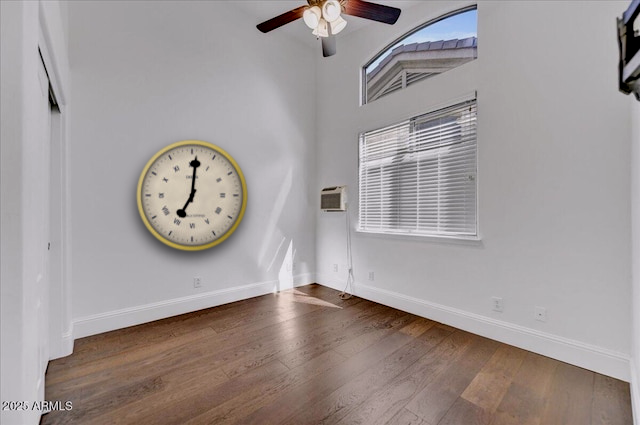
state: 7:01
